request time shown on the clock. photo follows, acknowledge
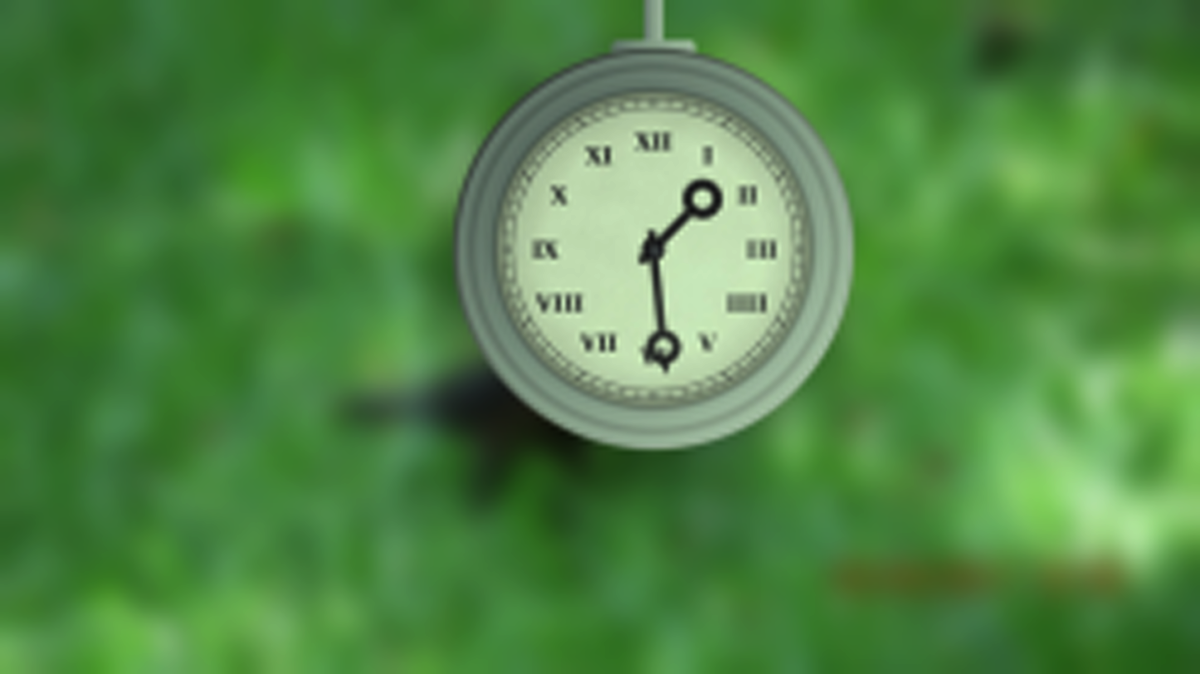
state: 1:29
